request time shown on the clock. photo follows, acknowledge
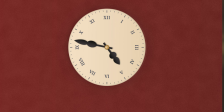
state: 4:47
